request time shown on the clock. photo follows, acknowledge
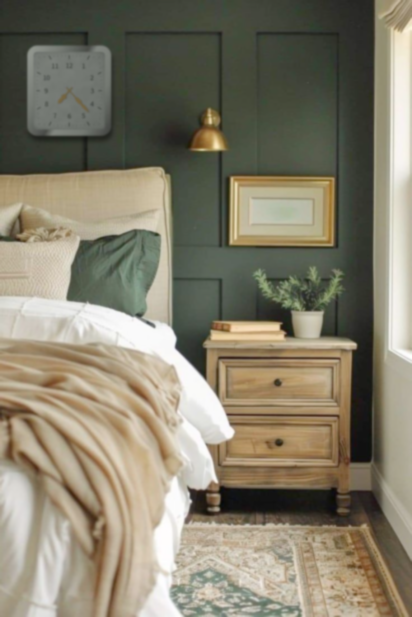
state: 7:23
